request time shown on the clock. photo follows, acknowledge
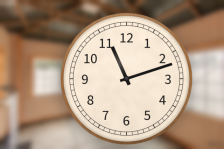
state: 11:12
